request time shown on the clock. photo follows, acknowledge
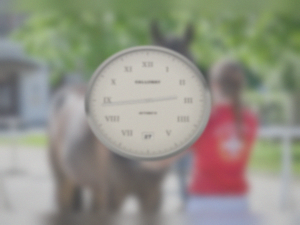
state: 2:44
